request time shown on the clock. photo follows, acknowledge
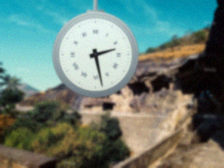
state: 2:28
